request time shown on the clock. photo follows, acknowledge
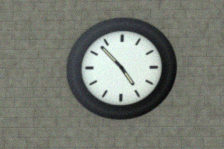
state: 4:53
